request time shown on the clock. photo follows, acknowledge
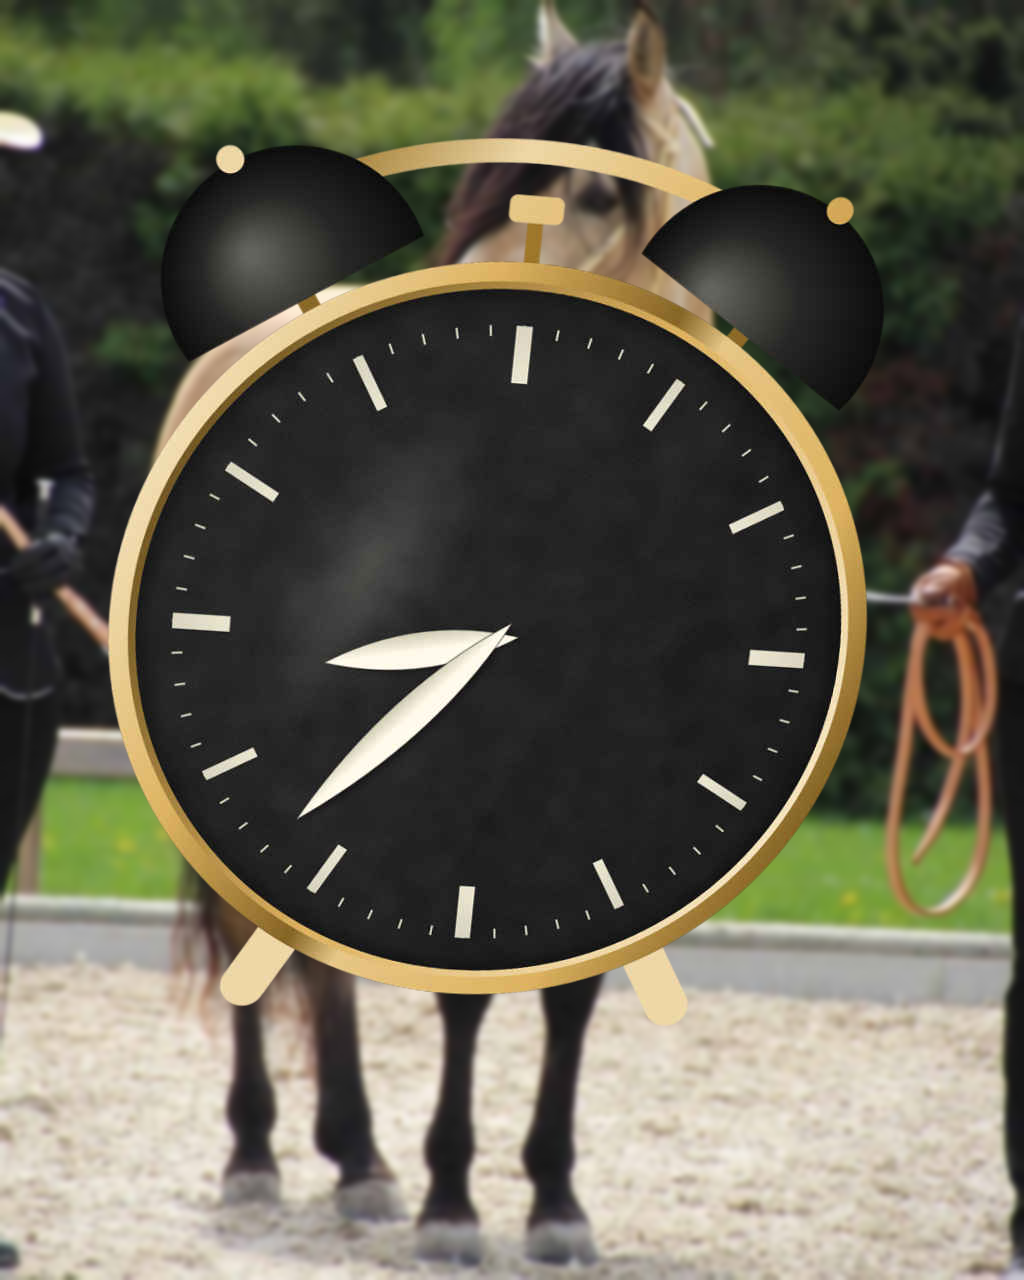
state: 8:37
